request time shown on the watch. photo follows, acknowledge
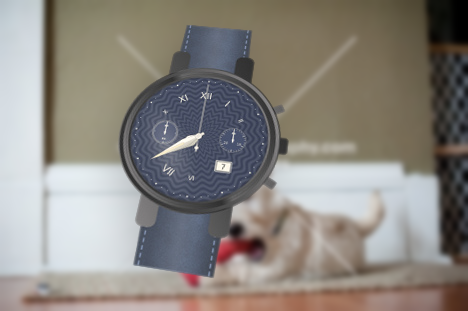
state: 7:39
